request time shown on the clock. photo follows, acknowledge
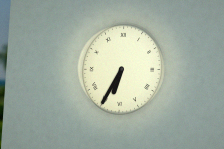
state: 6:35
